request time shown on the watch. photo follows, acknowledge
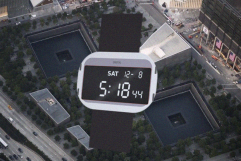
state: 5:18:44
